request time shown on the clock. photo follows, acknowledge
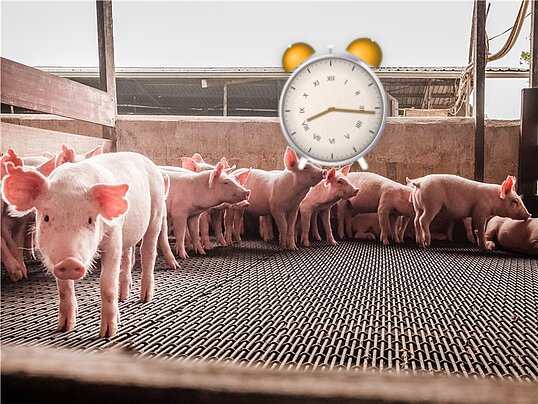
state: 8:16
